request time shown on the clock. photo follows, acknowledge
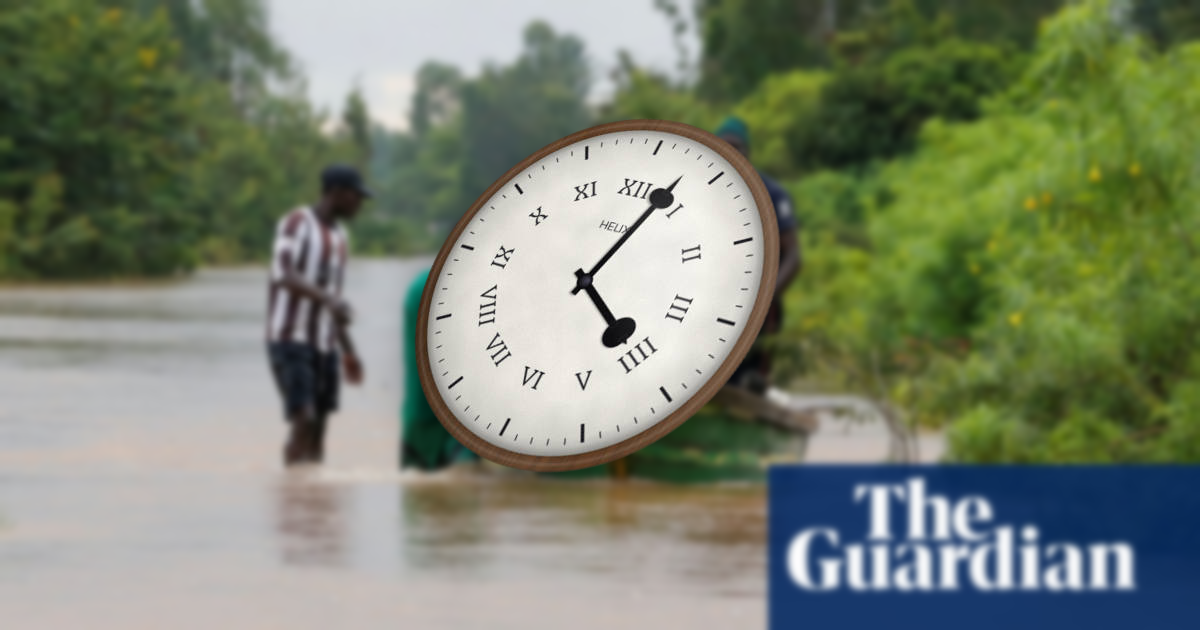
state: 4:03
